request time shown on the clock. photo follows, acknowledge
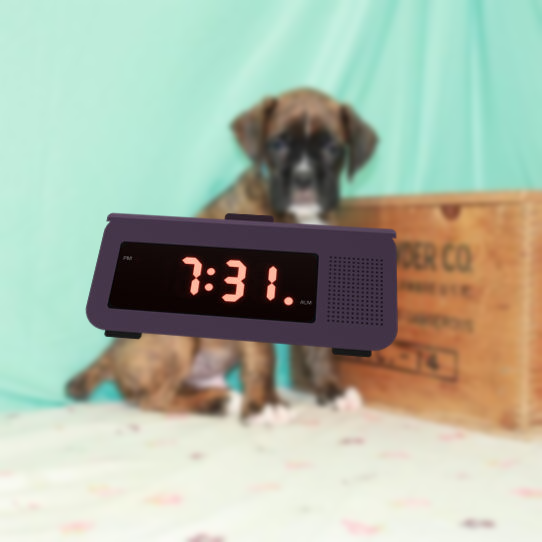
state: 7:31
